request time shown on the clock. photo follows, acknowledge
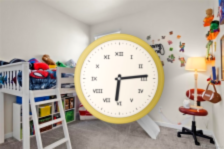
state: 6:14
